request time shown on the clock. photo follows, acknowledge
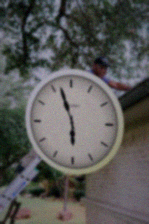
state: 5:57
